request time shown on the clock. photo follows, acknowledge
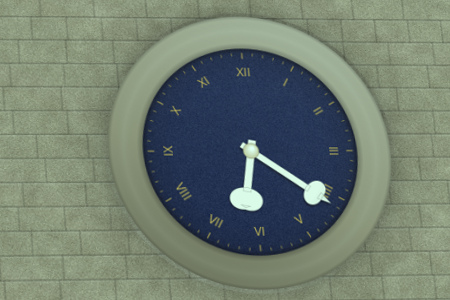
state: 6:21
